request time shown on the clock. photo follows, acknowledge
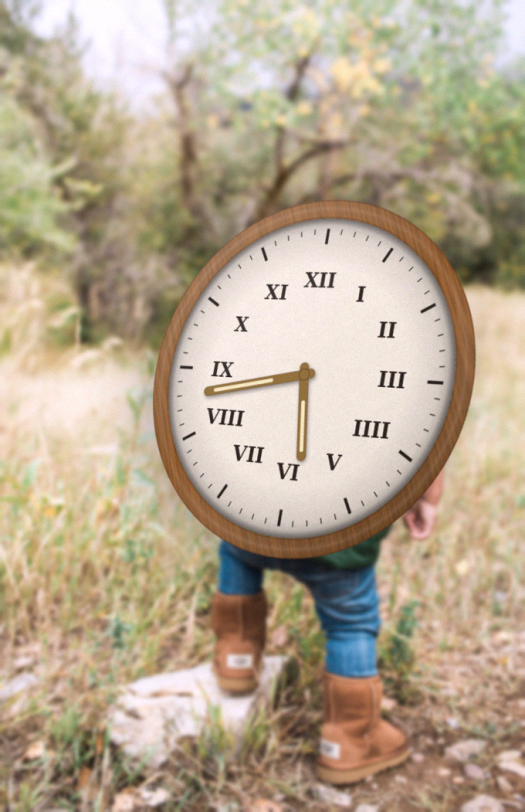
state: 5:43
